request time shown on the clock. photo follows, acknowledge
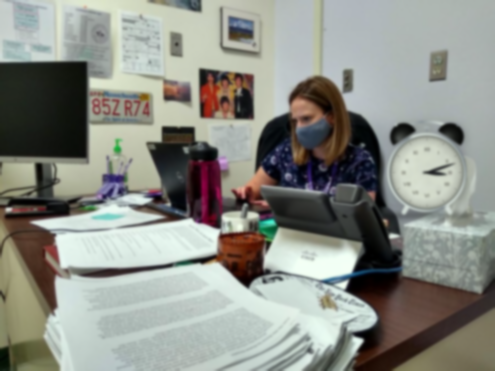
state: 3:12
